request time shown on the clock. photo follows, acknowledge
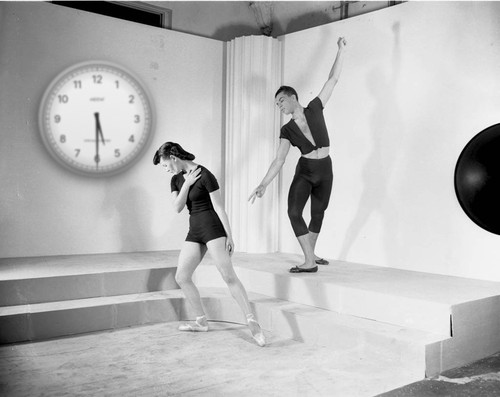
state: 5:30
